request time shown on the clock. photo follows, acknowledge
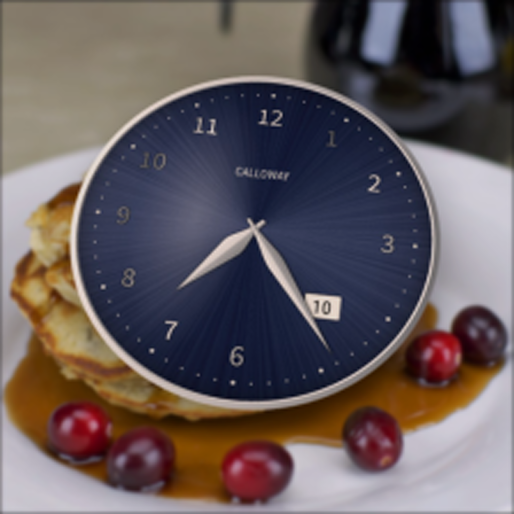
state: 7:24
